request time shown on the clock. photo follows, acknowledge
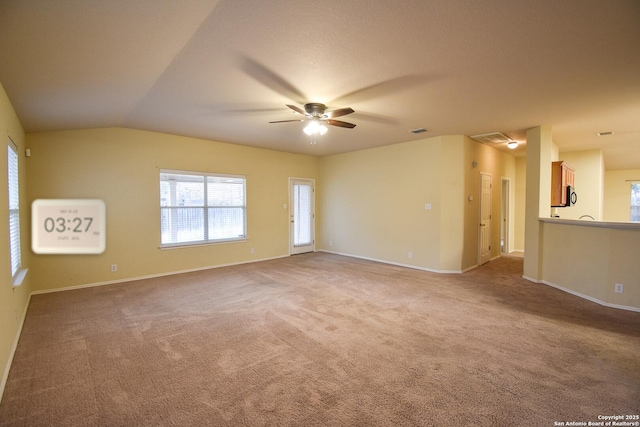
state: 3:27
